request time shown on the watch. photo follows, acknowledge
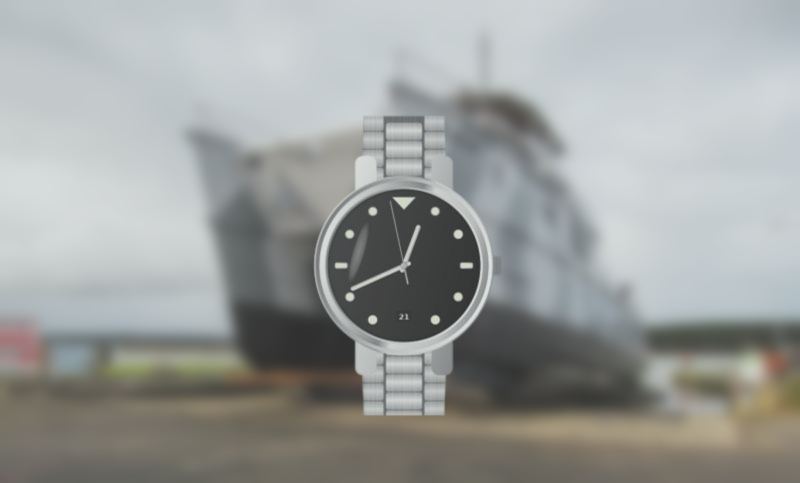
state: 12:40:58
